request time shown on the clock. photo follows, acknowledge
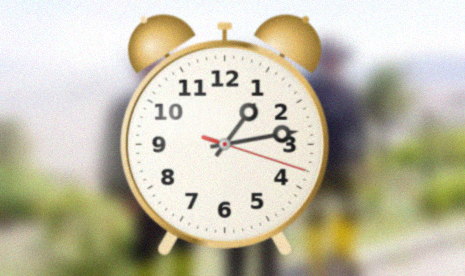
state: 1:13:18
